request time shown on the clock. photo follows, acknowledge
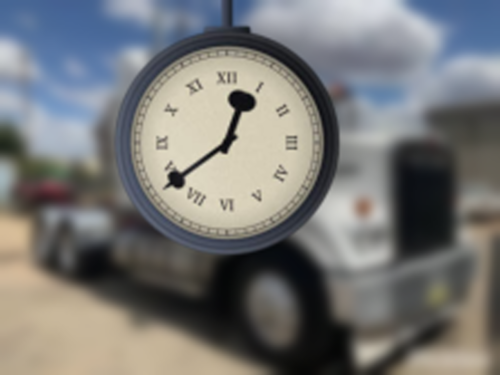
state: 12:39
